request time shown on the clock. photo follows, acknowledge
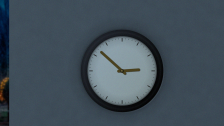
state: 2:52
